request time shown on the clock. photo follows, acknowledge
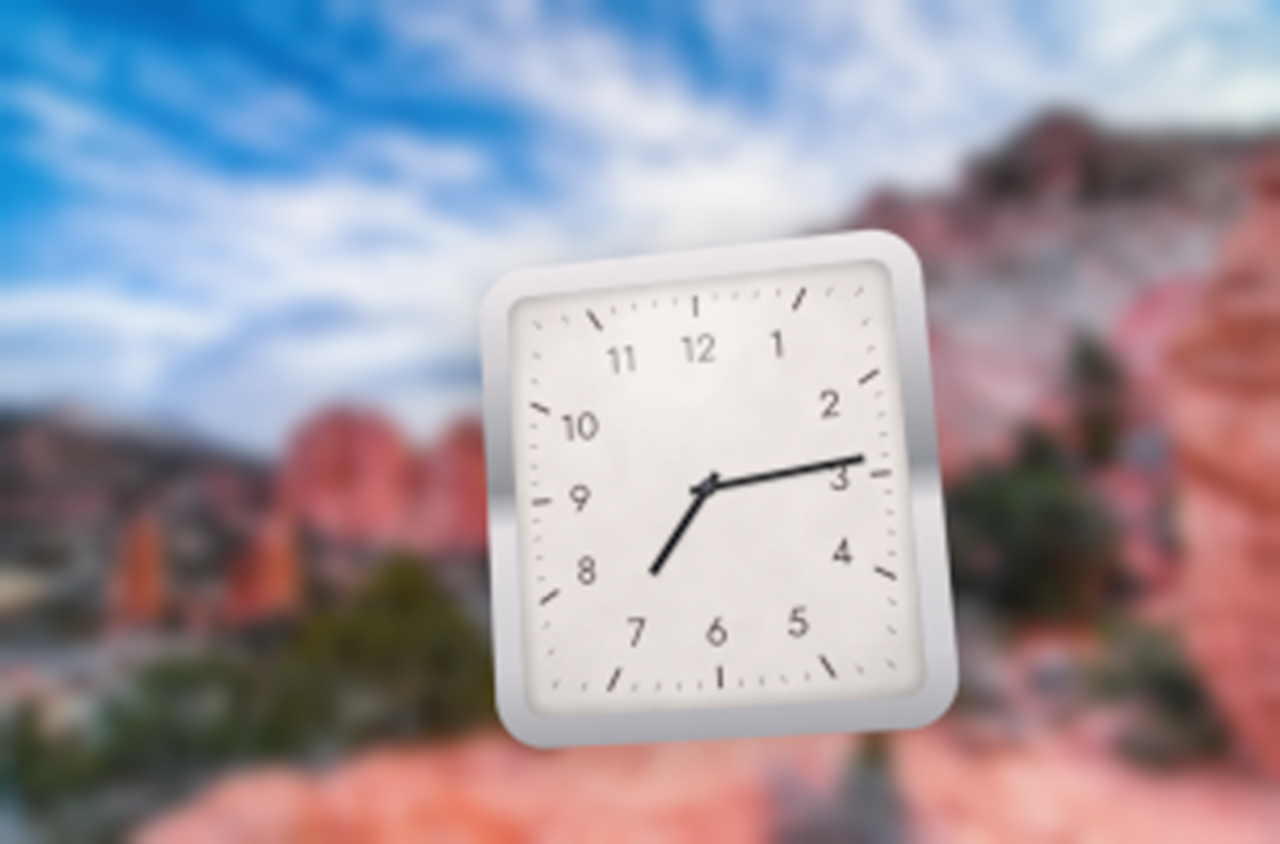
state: 7:14
